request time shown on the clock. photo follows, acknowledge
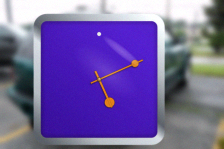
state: 5:11
